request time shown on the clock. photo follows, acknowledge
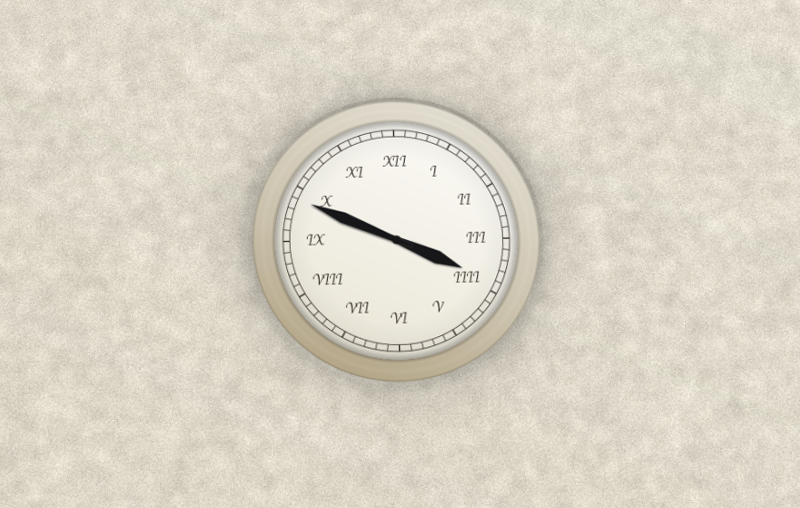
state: 3:49
